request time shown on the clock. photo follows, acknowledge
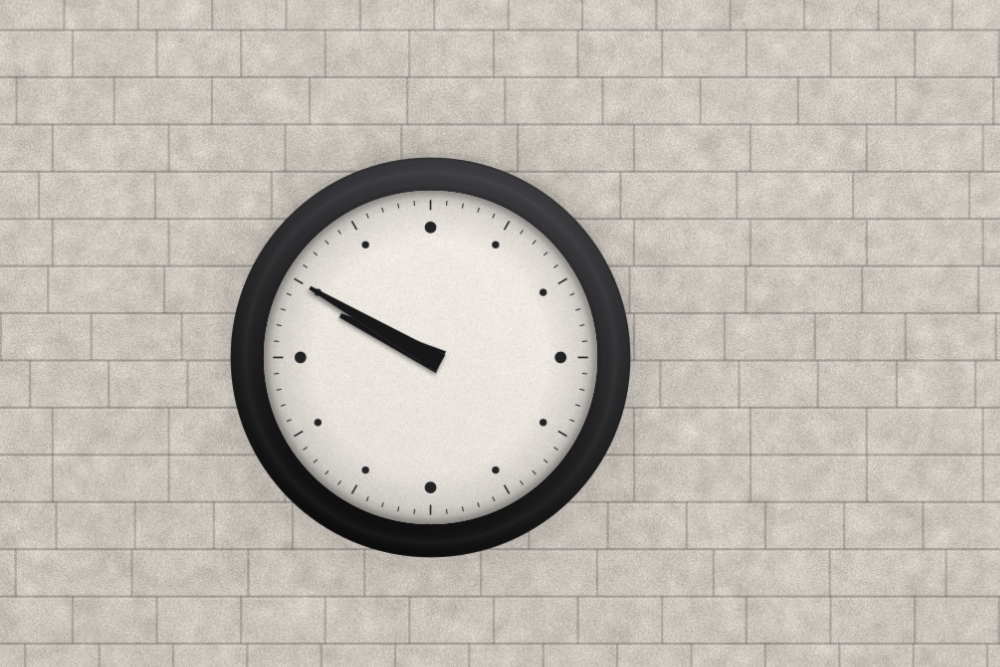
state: 9:50
